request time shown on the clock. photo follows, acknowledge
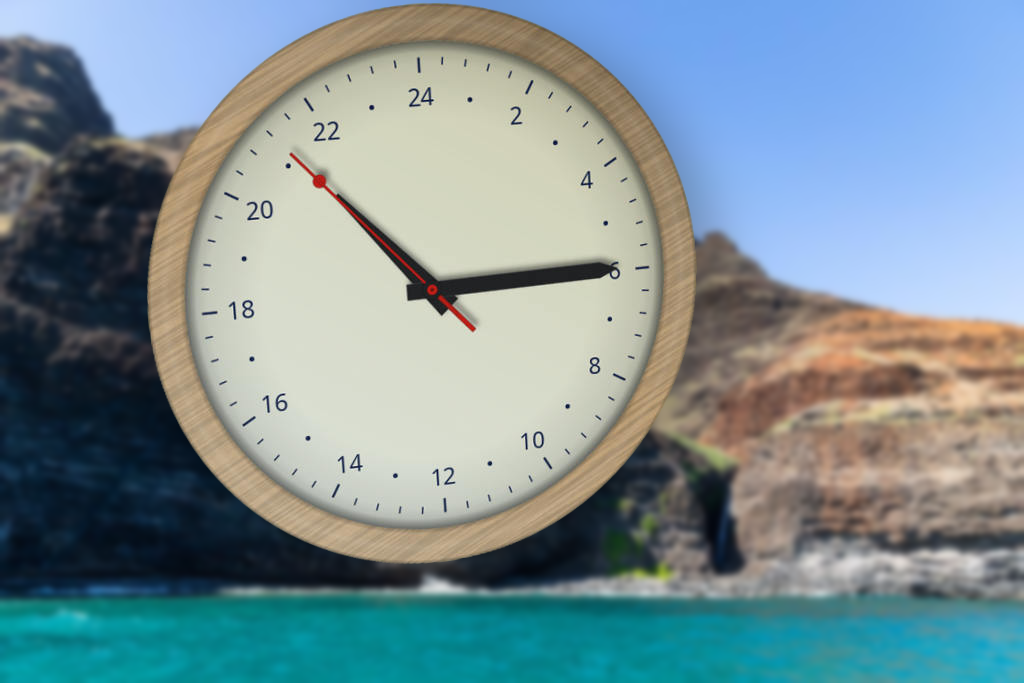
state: 21:14:53
